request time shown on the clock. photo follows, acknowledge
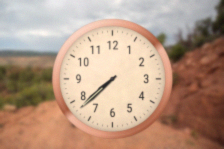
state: 7:38
